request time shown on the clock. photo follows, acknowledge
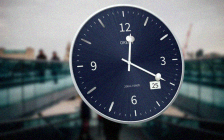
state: 12:20
